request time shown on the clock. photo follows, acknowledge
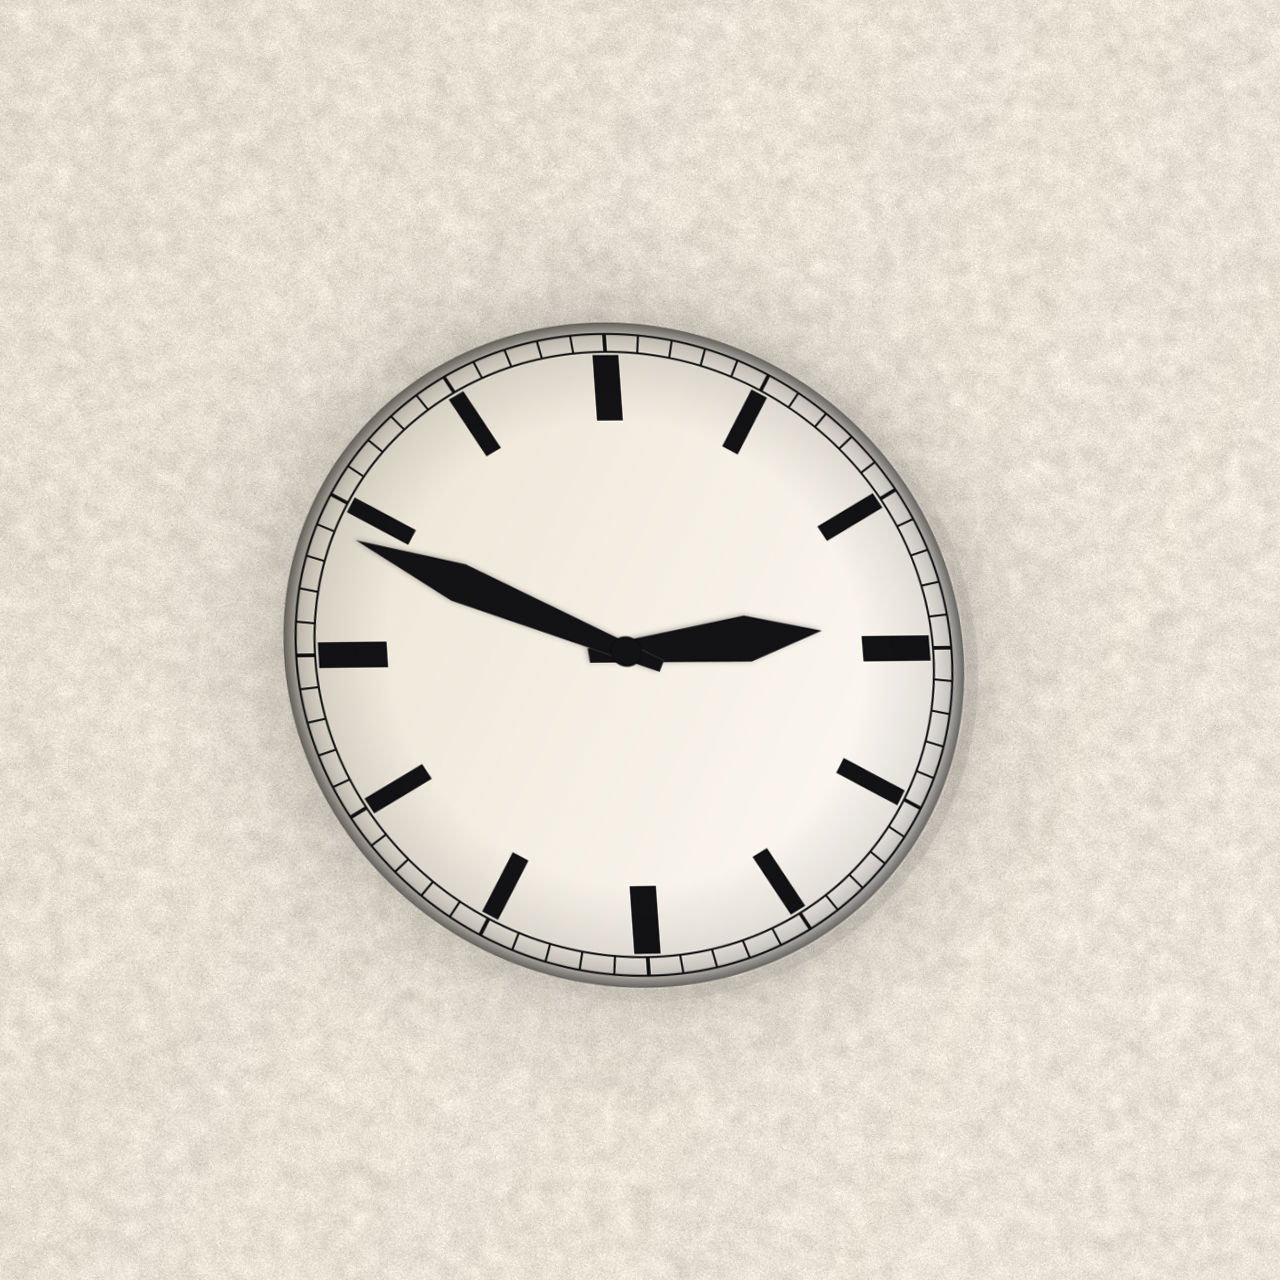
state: 2:49
